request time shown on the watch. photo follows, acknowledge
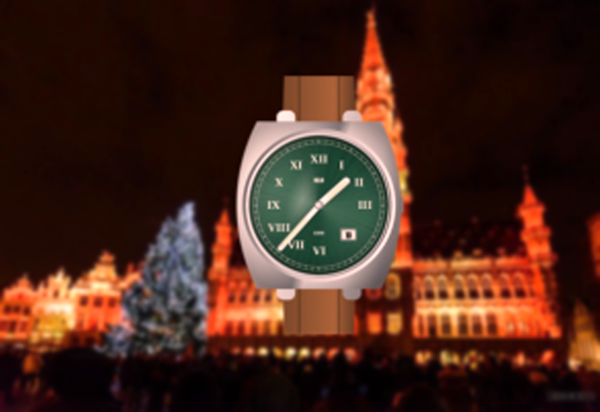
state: 1:37
